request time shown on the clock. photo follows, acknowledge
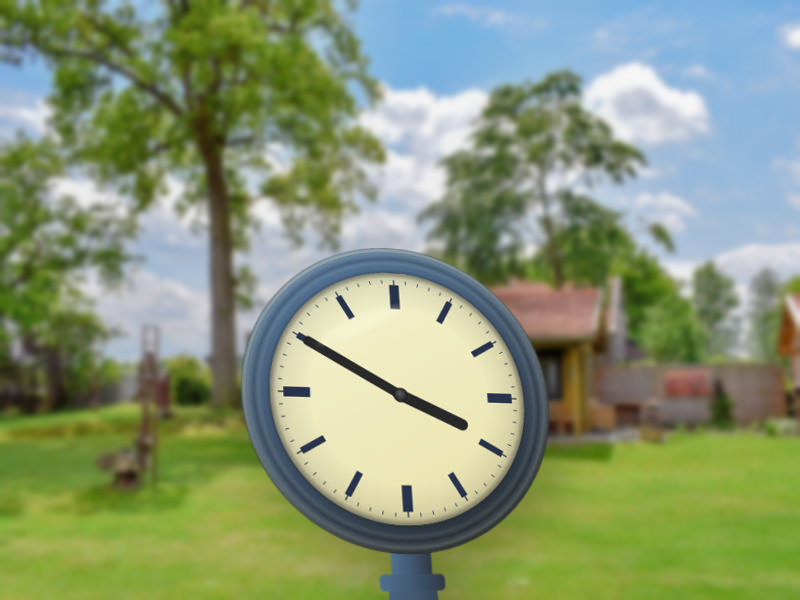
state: 3:50
